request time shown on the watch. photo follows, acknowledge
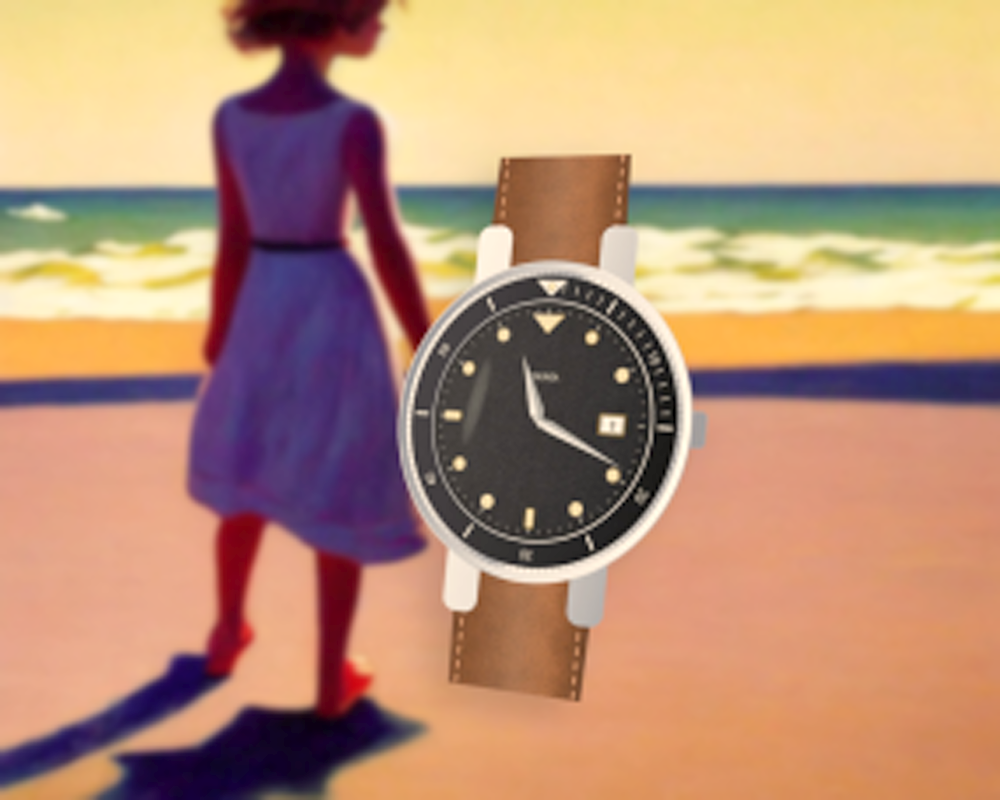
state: 11:19
